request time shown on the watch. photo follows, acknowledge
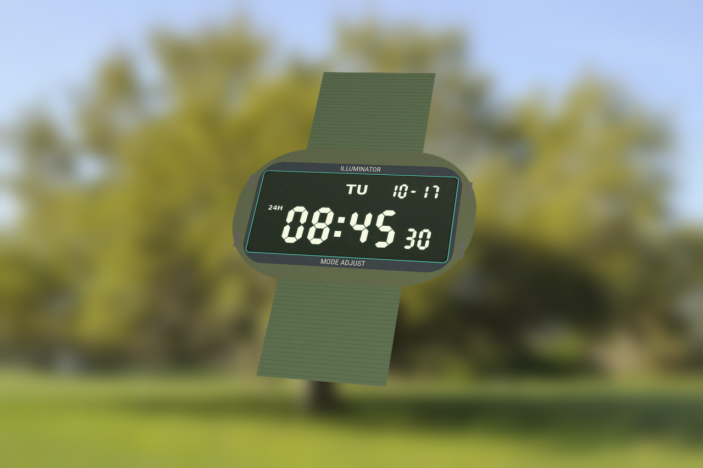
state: 8:45:30
